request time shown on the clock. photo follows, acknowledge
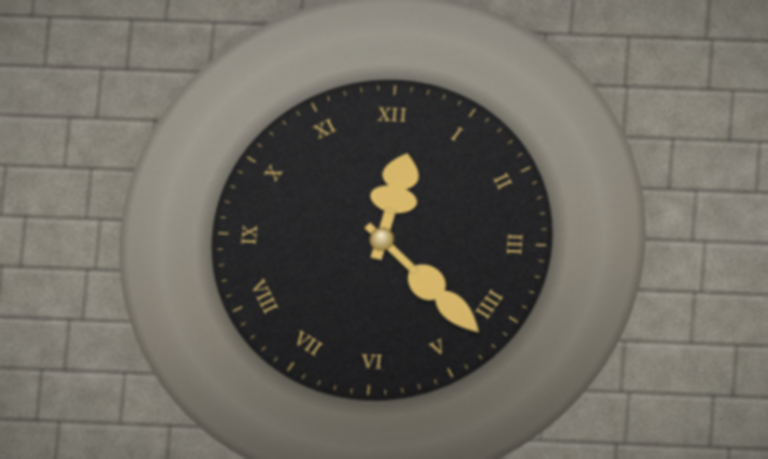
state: 12:22
